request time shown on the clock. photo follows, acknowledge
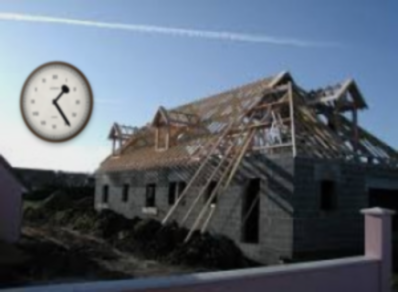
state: 1:24
